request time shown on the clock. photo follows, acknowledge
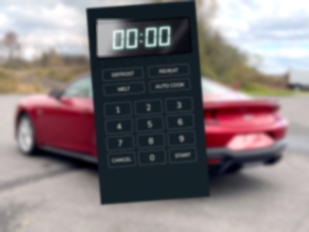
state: 0:00
